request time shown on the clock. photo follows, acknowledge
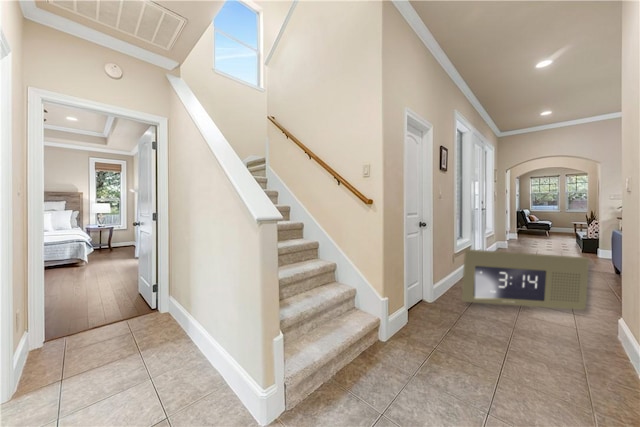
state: 3:14
